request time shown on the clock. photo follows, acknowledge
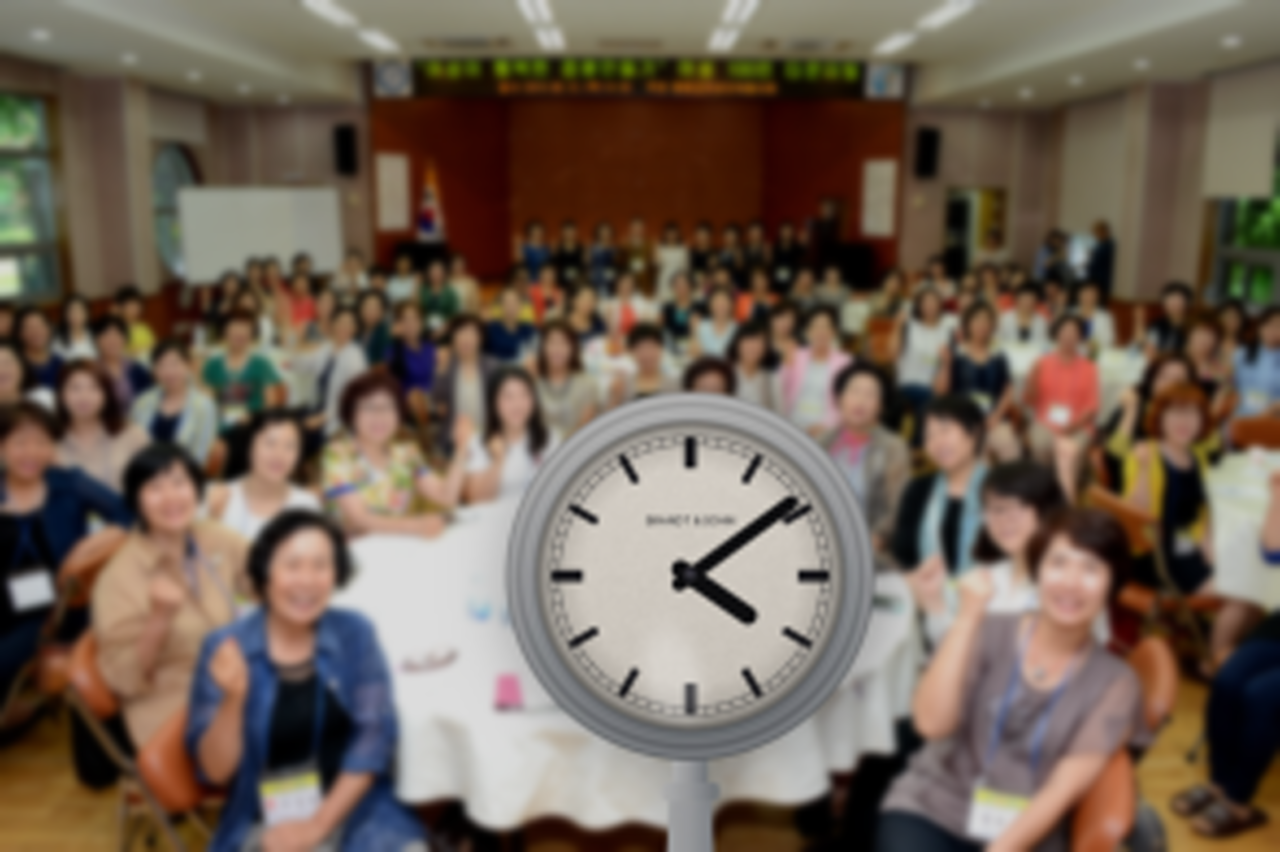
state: 4:09
